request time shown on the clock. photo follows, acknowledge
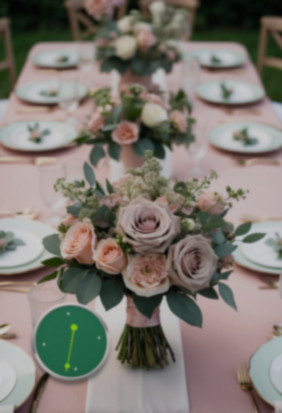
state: 12:33
